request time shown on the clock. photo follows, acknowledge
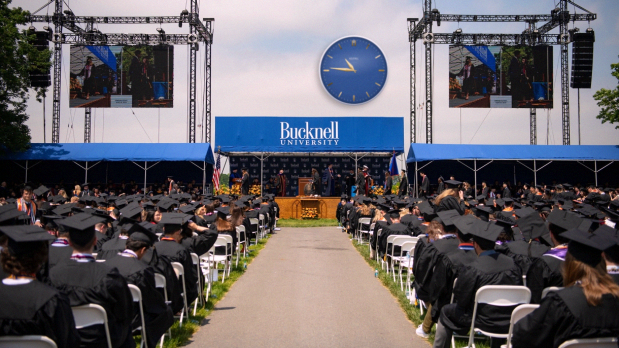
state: 10:46
